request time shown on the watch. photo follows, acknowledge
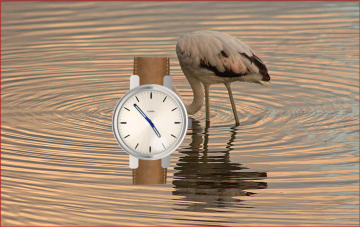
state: 4:53
